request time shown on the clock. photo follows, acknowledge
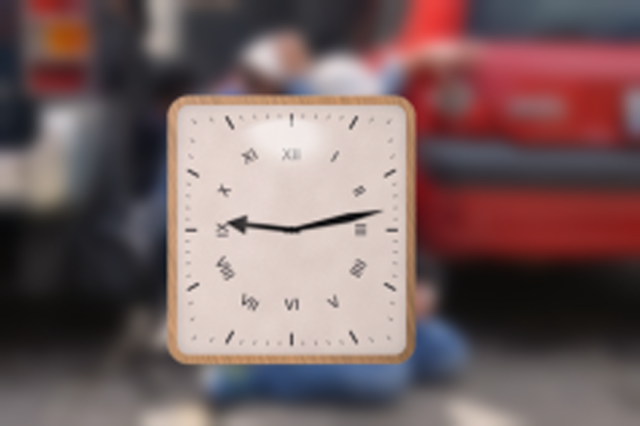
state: 9:13
